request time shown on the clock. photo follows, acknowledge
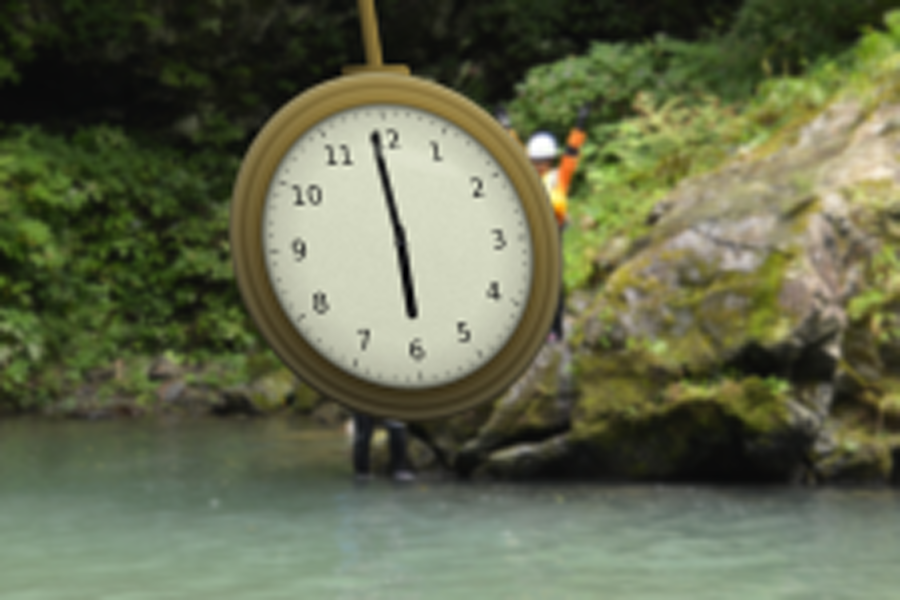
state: 5:59
